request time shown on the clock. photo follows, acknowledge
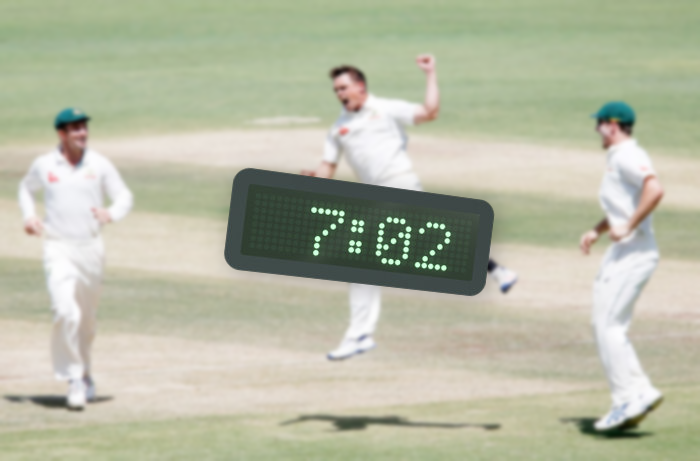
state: 7:02
